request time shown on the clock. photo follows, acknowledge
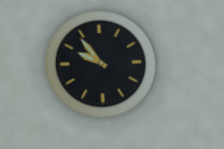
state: 9:54
